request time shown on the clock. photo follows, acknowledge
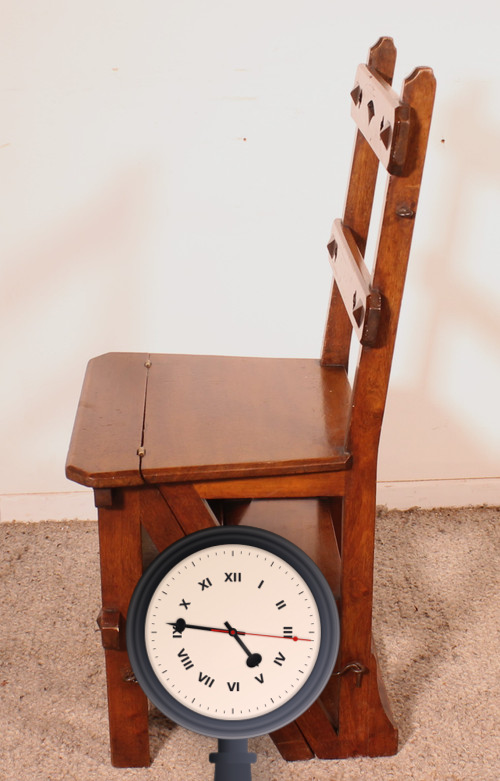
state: 4:46:16
